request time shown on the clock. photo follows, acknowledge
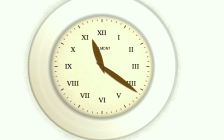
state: 11:21
